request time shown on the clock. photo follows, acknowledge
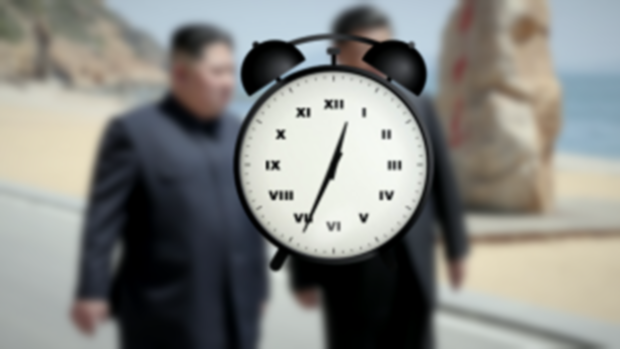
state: 12:34
